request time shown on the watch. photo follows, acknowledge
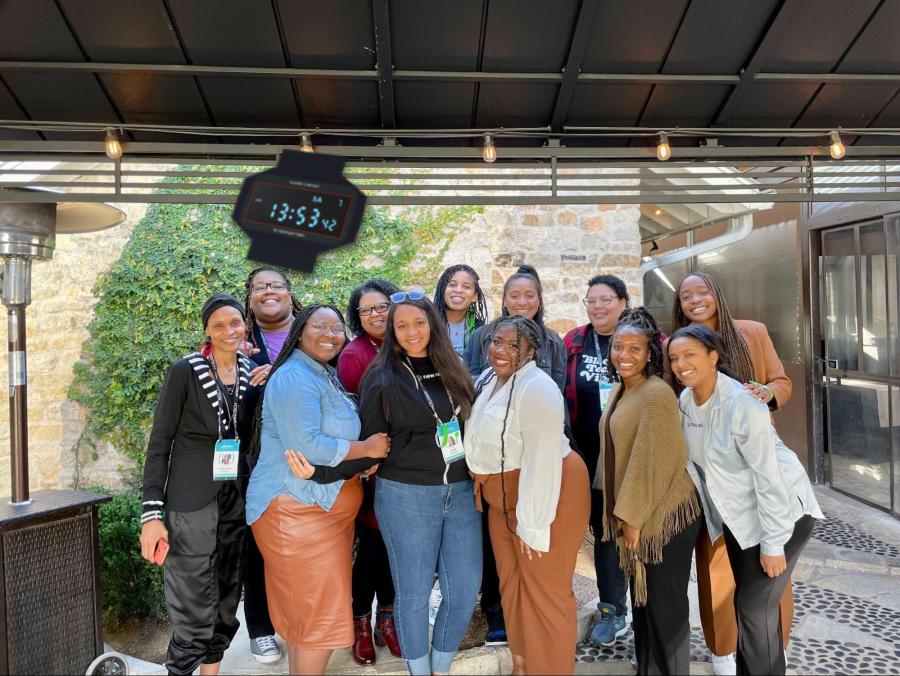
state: 13:53:42
